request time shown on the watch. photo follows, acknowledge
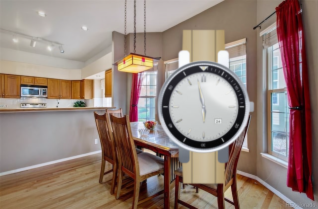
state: 5:58
